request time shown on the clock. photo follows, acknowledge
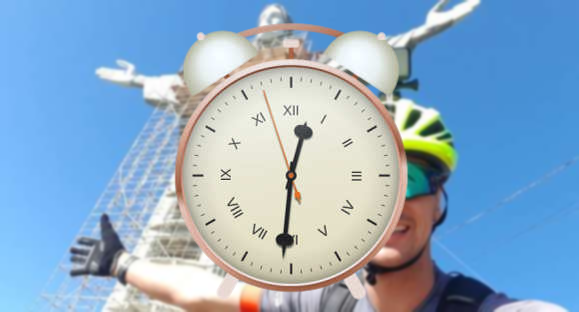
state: 12:30:57
